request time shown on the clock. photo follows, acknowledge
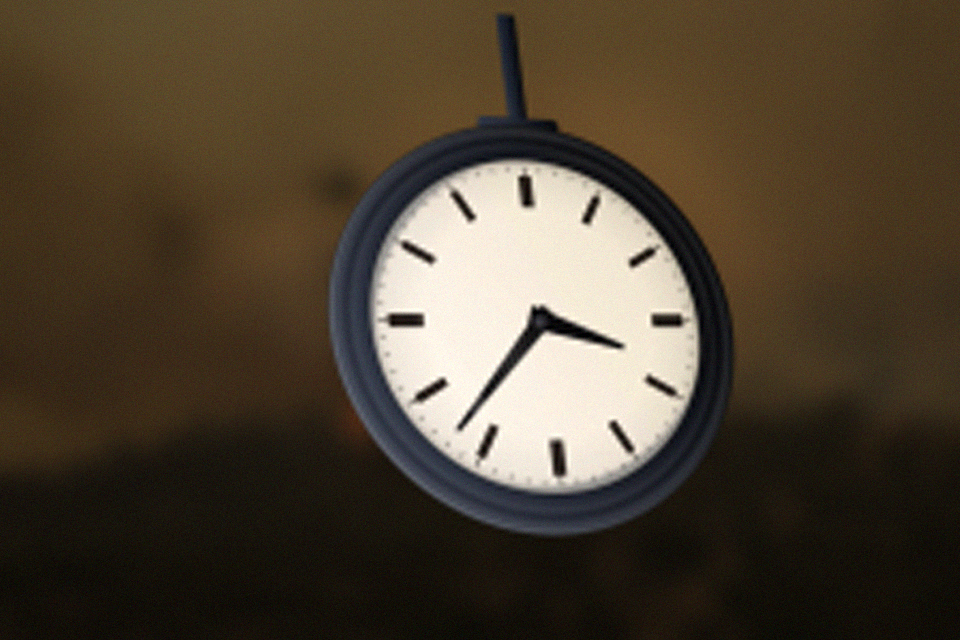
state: 3:37
